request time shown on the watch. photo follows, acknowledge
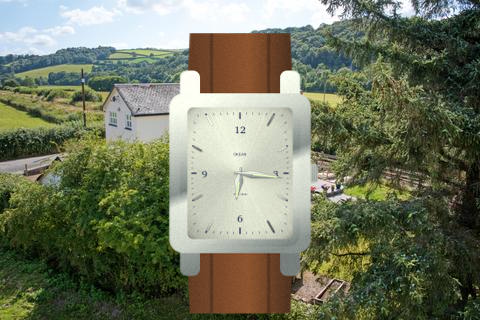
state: 6:16
